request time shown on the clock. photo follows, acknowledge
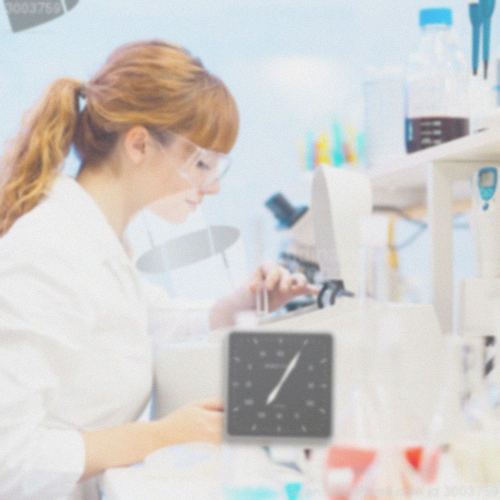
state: 7:05
